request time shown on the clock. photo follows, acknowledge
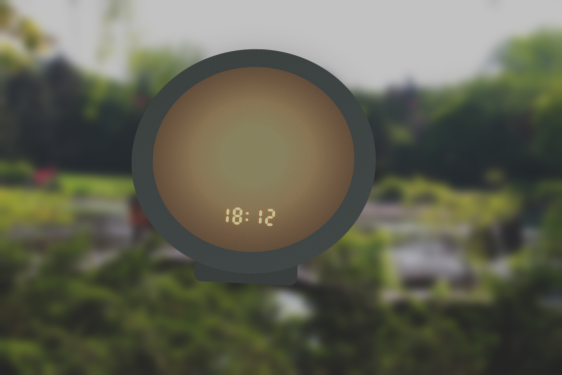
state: 18:12
